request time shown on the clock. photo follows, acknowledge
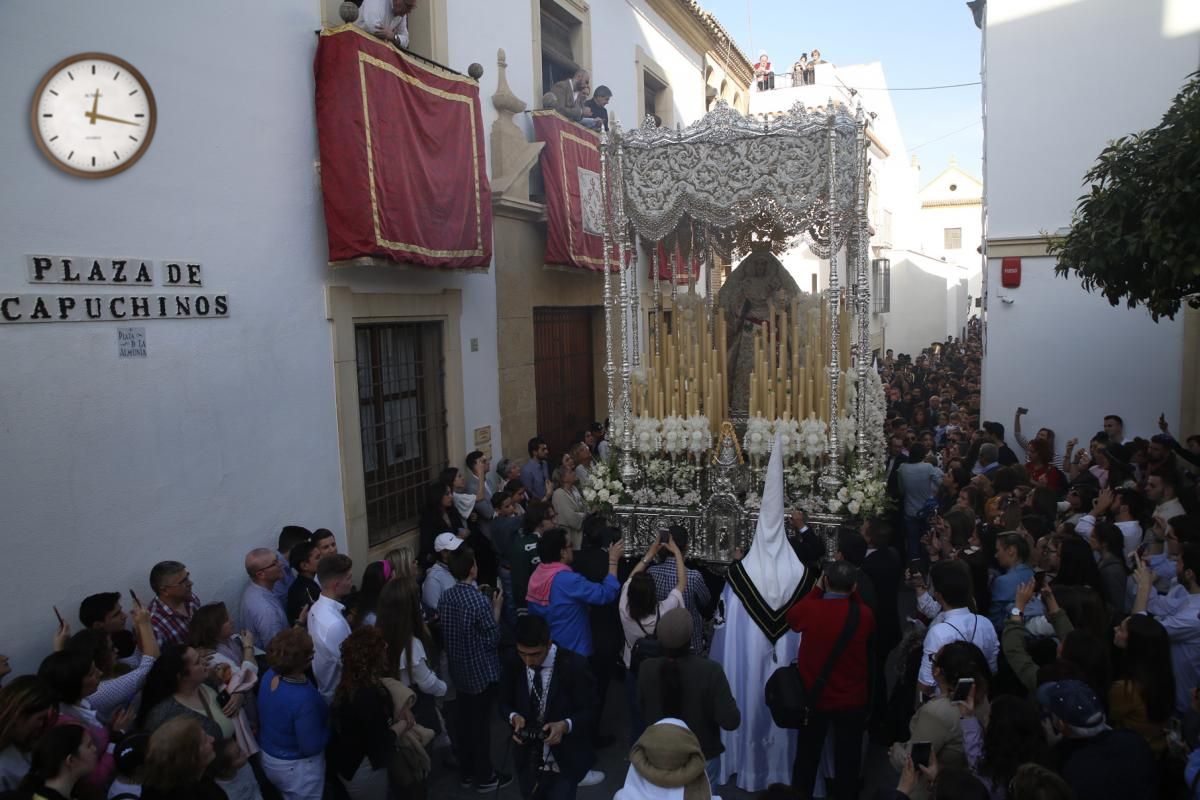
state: 12:17
